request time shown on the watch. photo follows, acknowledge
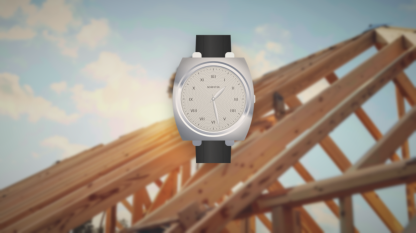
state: 1:28
